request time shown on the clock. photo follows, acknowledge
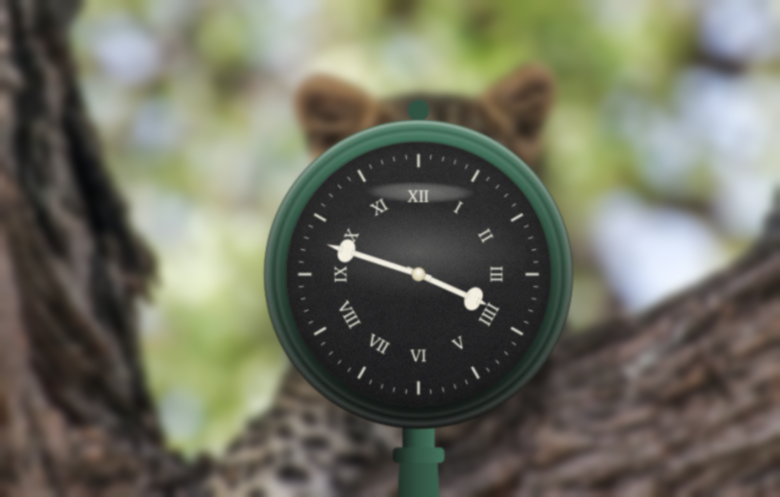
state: 3:48
